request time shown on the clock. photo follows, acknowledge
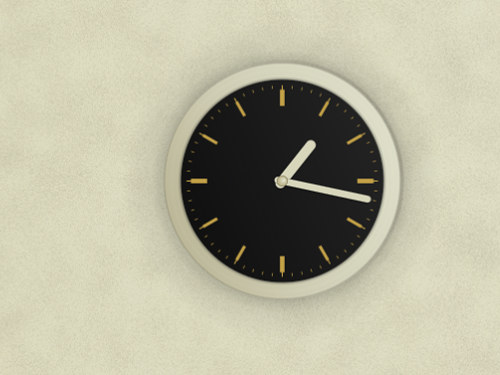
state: 1:17
